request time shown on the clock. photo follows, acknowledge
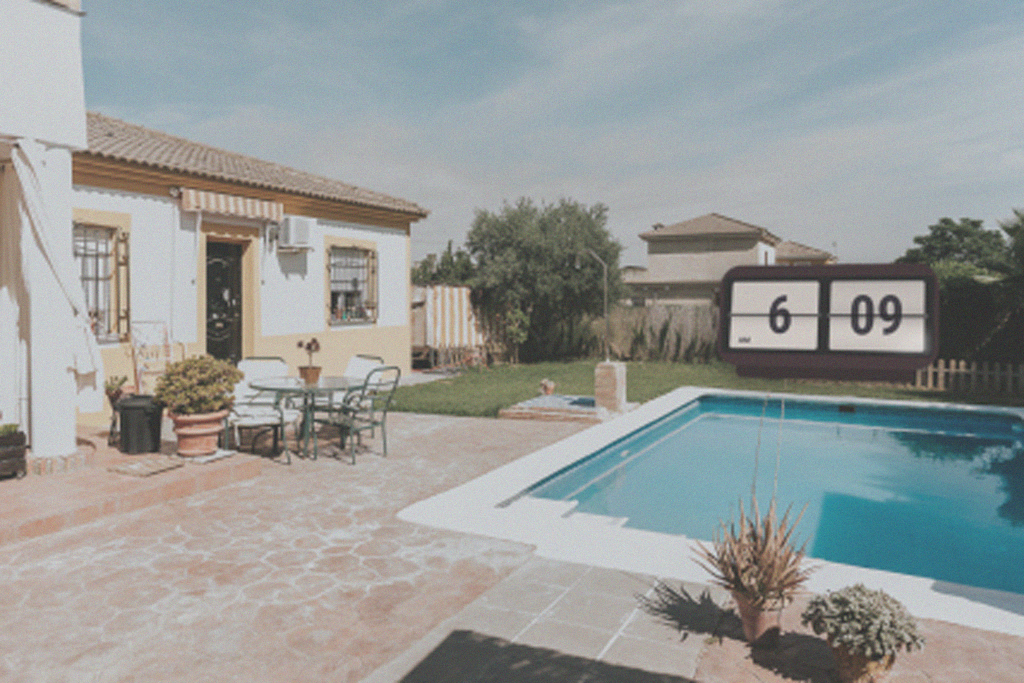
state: 6:09
